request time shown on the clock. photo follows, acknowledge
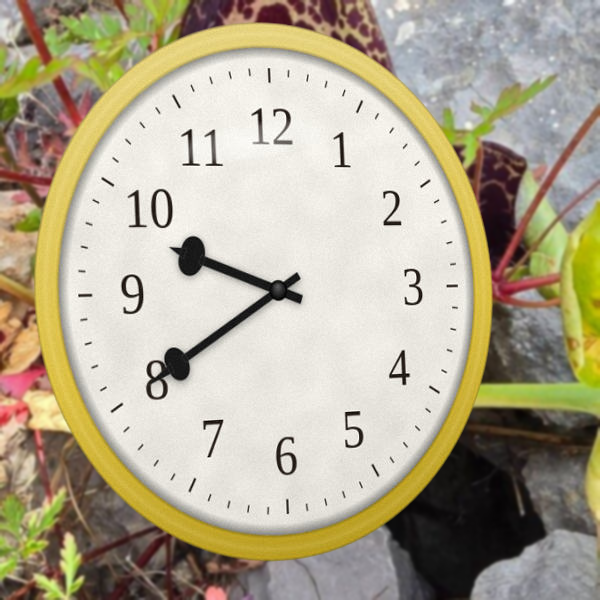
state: 9:40
